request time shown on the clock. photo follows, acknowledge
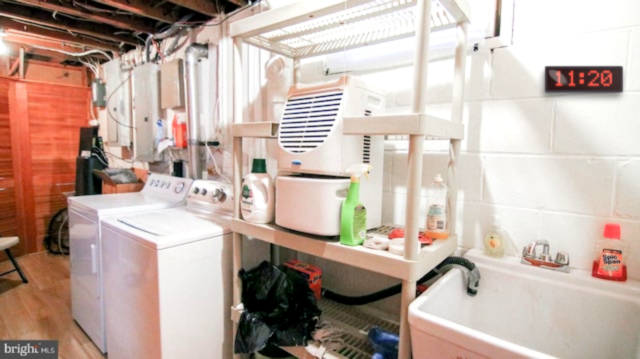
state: 11:20
